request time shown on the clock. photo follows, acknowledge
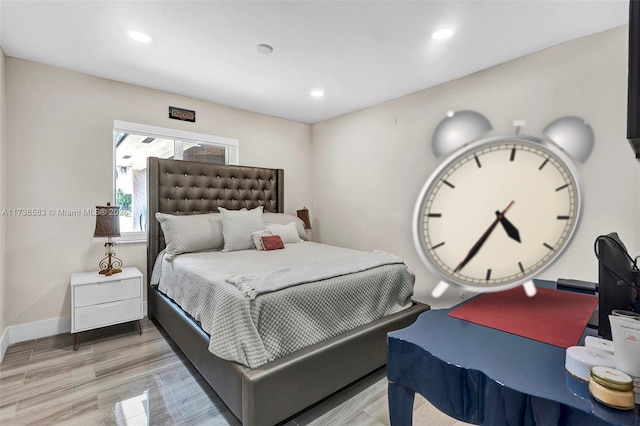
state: 4:34:35
